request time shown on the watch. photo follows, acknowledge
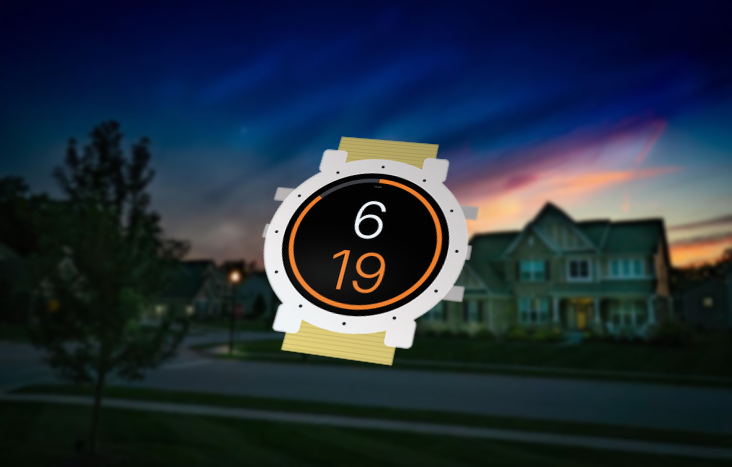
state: 6:19
